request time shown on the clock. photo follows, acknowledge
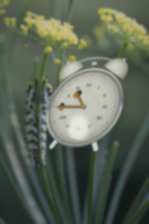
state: 10:45
